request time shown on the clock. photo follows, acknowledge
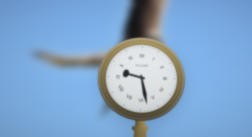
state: 9:28
